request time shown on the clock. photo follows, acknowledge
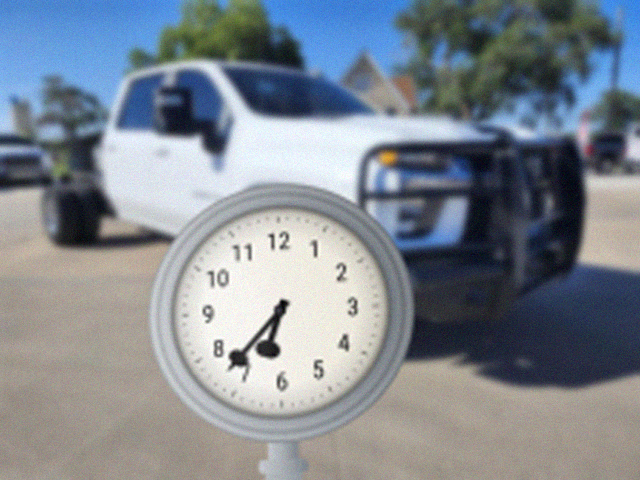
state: 6:37
